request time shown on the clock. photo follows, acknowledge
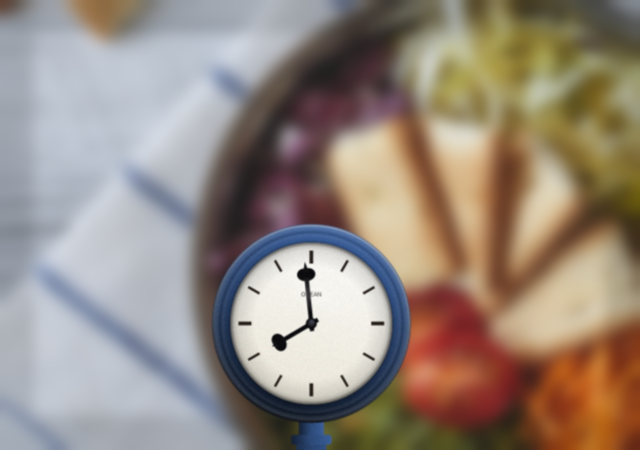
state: 7:59
